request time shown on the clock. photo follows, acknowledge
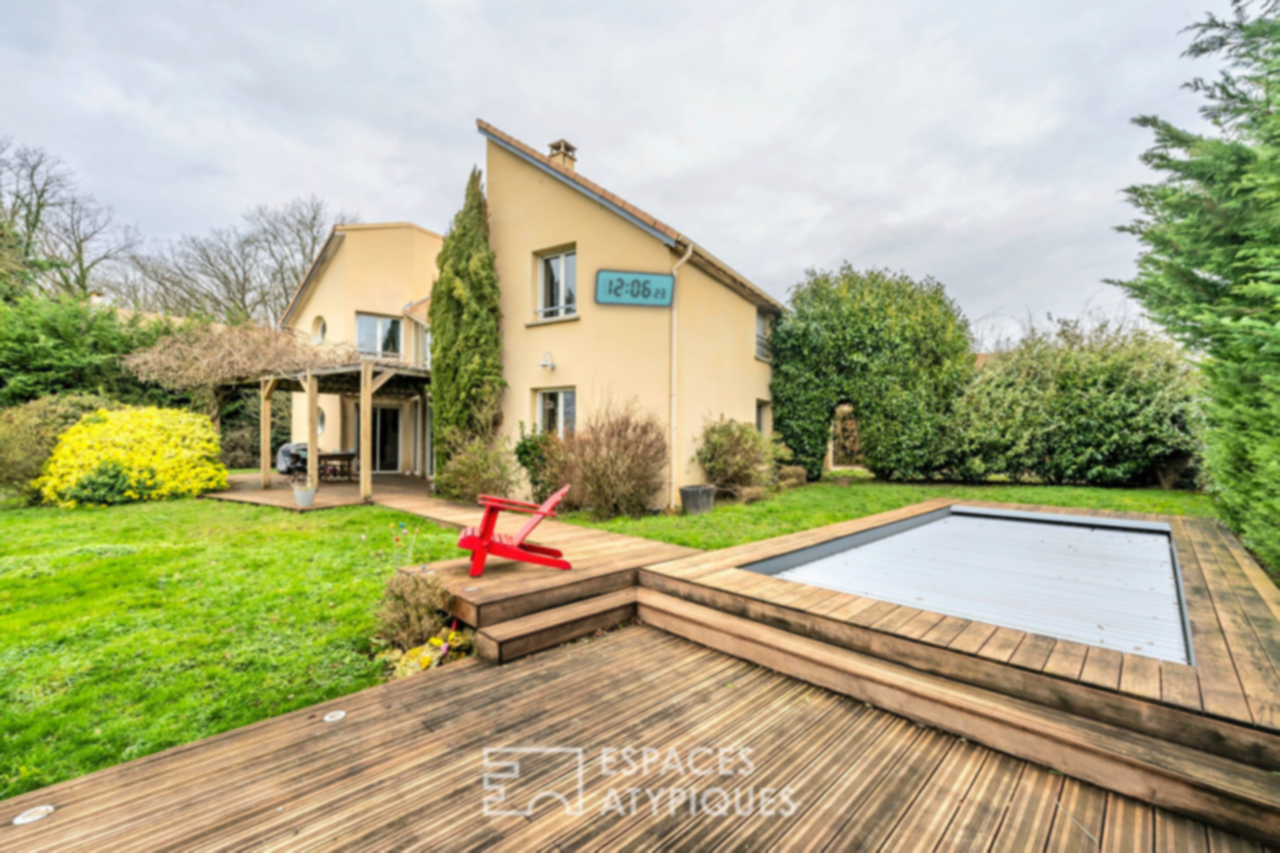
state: 12:06
